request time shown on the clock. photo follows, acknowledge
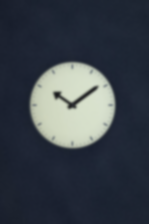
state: 10:09
